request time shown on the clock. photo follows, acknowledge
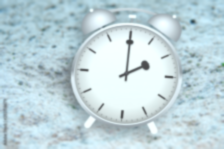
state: 2:00
